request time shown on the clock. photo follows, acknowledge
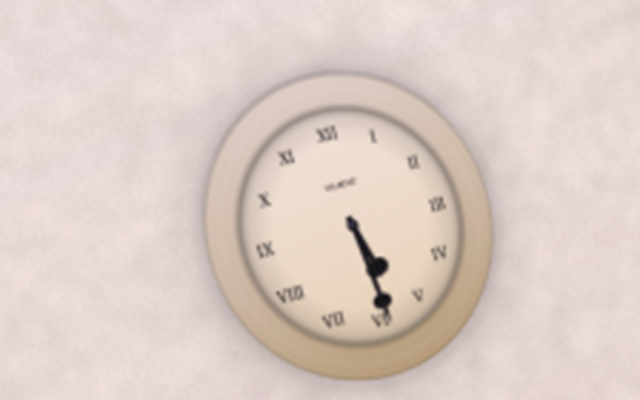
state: 5:29
